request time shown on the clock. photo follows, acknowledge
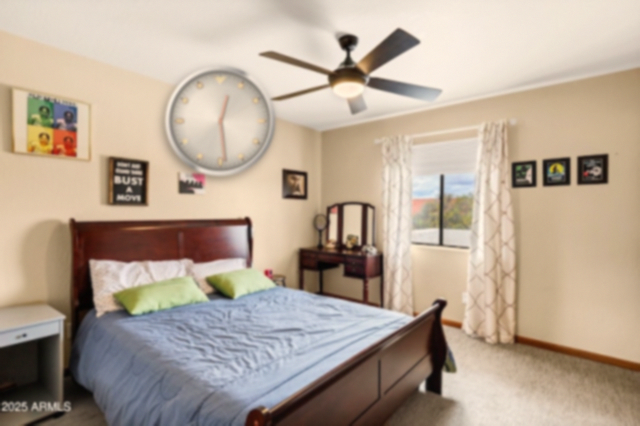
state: 12:29
